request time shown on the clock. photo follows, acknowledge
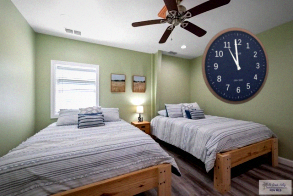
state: 10:59
